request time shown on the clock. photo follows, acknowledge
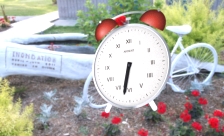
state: 6:32
